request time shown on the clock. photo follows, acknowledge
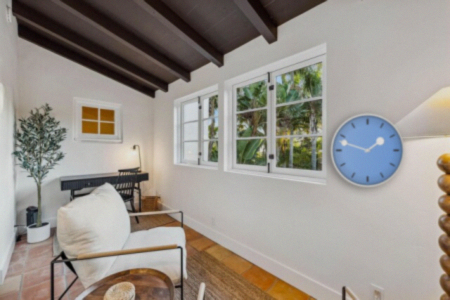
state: 1:48
